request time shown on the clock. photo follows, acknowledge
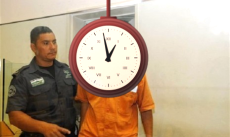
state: 12:58
